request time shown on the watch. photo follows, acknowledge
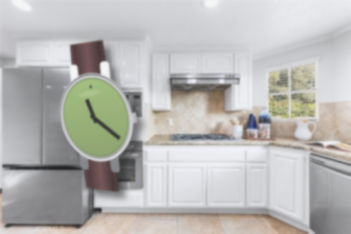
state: 11:21
